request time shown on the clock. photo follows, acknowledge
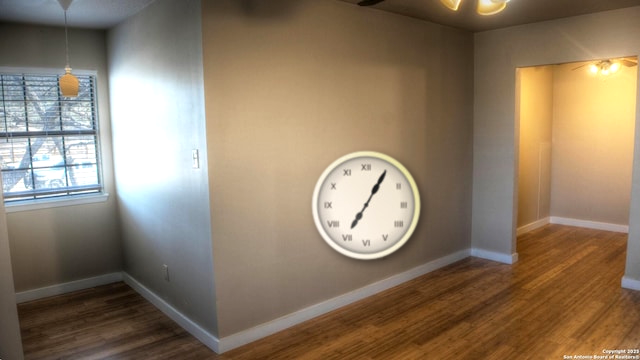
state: 7:05
